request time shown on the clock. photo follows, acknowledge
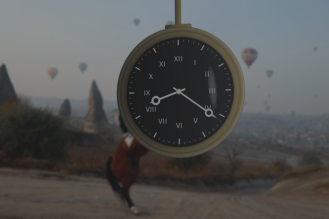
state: 8:21
